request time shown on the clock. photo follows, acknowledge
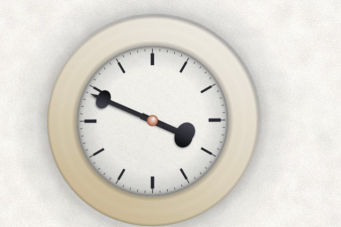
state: 3:49
